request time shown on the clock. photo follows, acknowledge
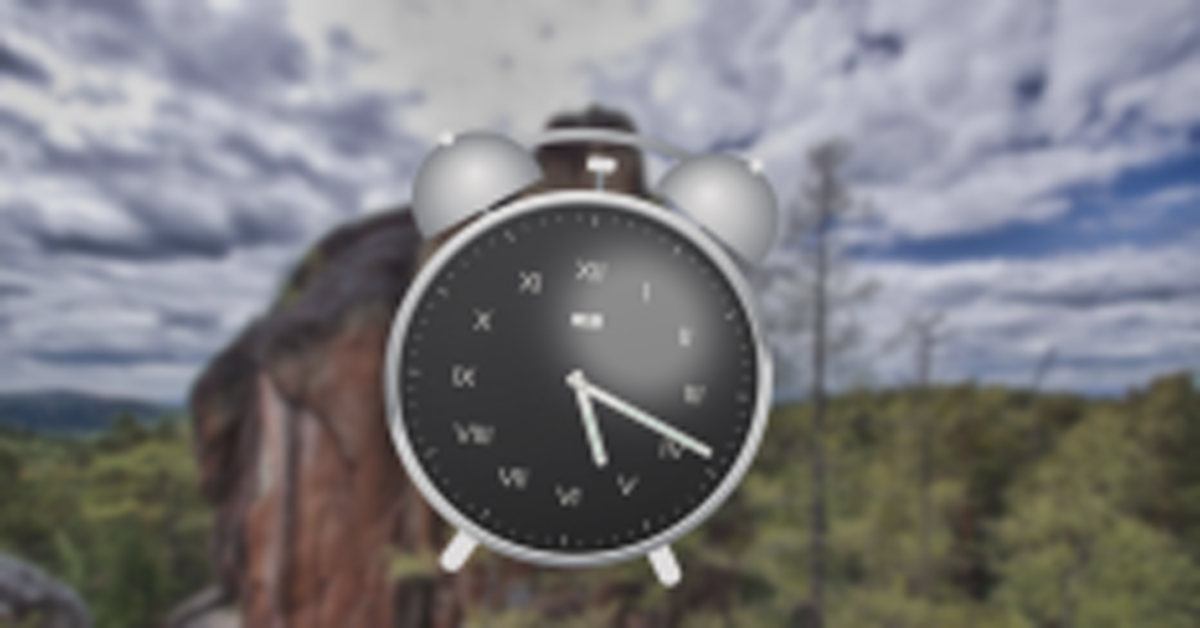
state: 5:19
